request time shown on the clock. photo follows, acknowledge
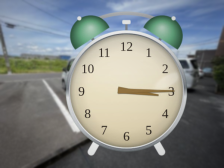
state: 3:15
